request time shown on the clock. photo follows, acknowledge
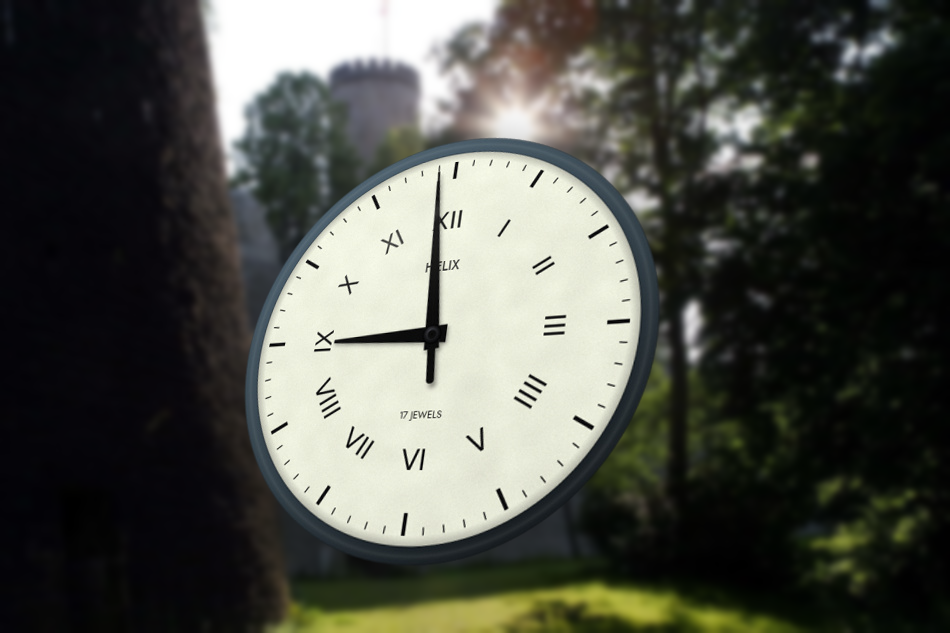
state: 8:58:59
